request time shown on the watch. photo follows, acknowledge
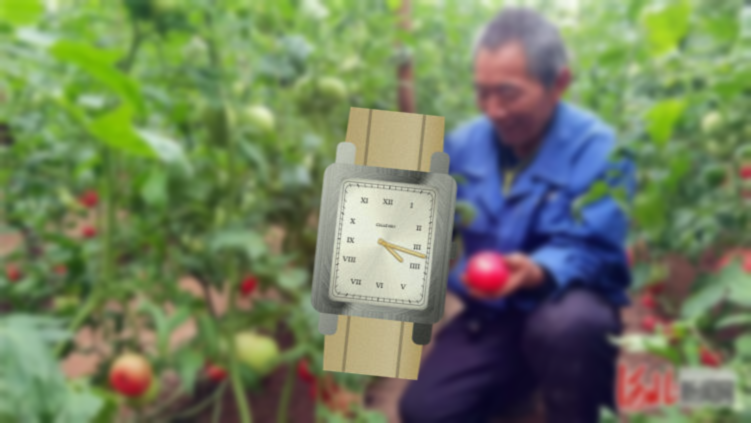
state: 4:17
